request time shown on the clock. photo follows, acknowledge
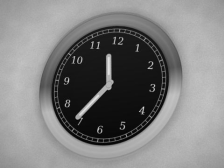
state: 11:36
